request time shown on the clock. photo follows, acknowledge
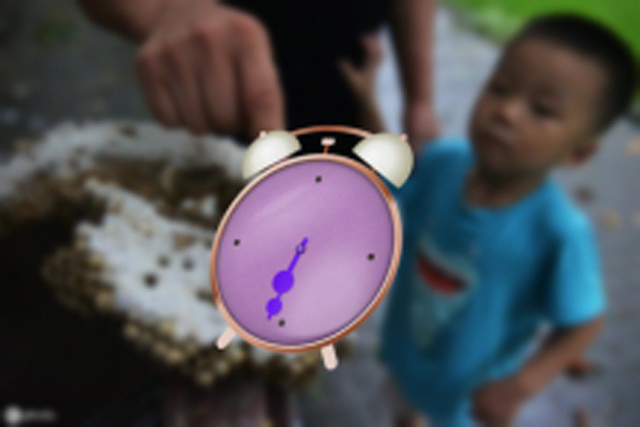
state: 6:32
